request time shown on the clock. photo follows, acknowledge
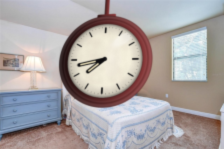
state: 7:43
